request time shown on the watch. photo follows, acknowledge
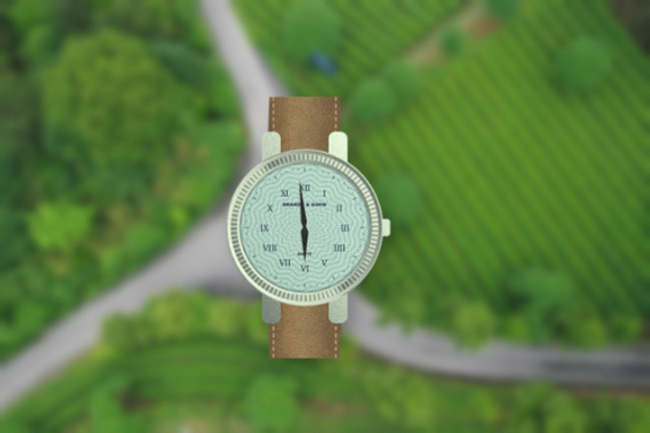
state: 5:59
